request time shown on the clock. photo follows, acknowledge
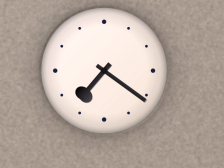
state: 7:21
